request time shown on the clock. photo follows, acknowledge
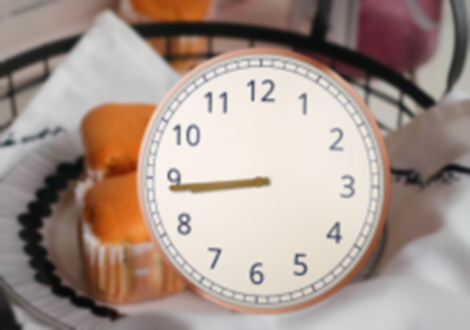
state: 8:44
